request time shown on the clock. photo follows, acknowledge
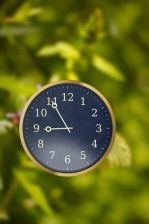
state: 8:55
